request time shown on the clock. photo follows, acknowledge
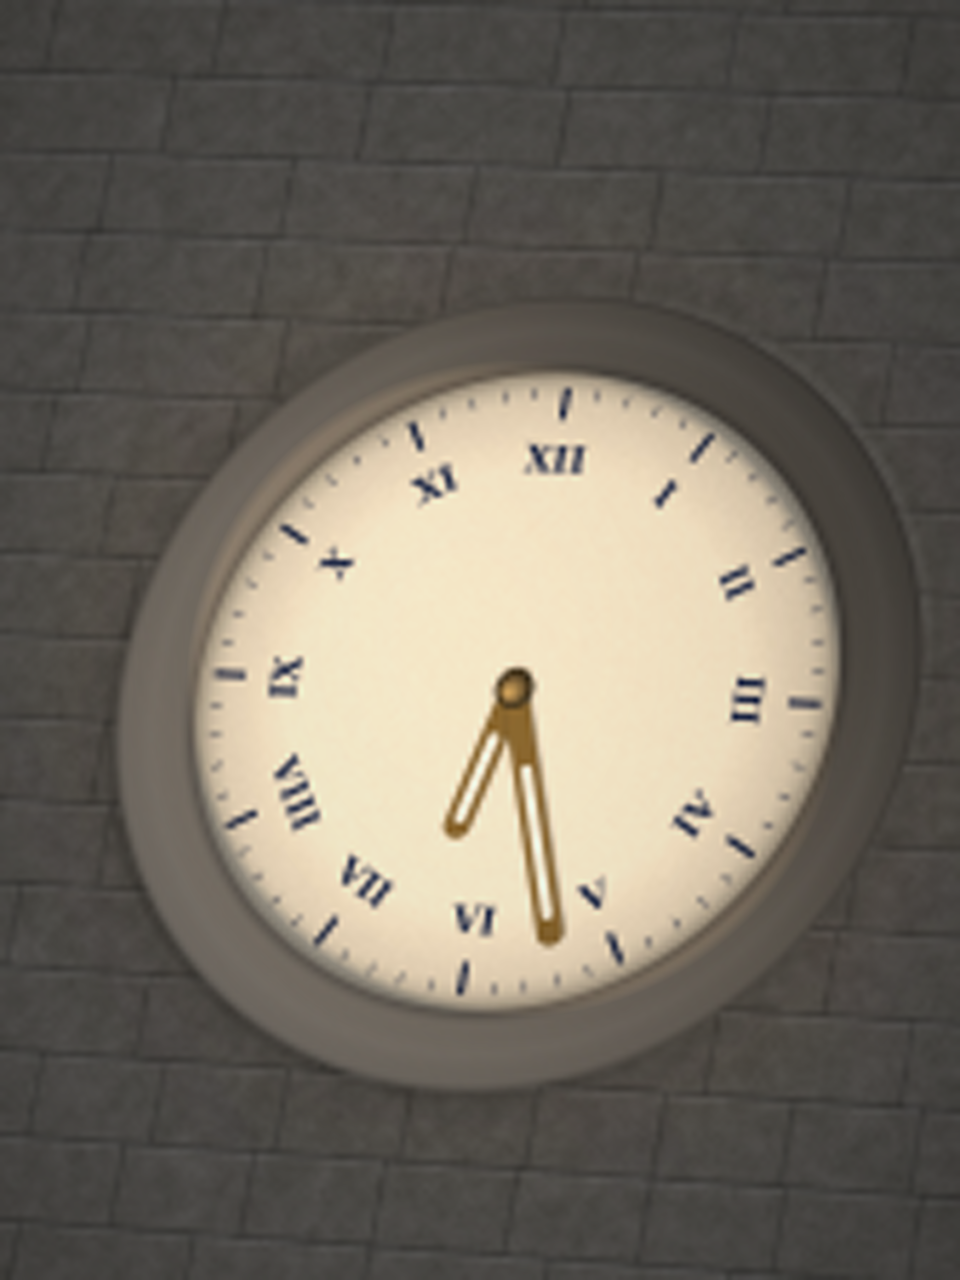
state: 6:27
